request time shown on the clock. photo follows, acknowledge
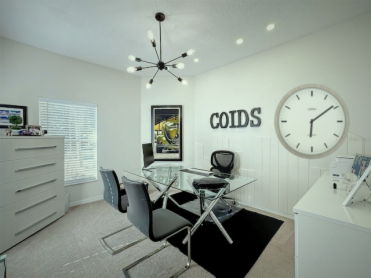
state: 6:09
